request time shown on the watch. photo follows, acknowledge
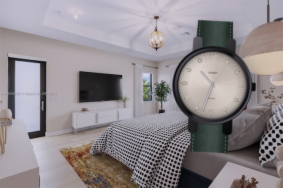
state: 10:33
